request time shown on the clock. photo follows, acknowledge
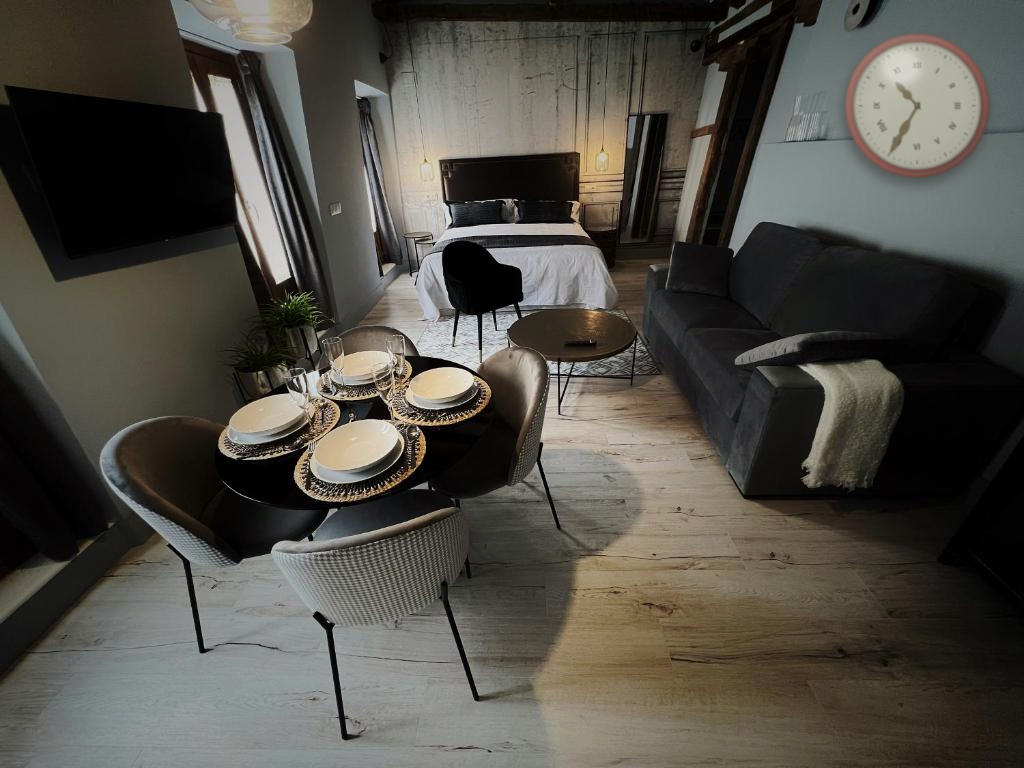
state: 10:35
